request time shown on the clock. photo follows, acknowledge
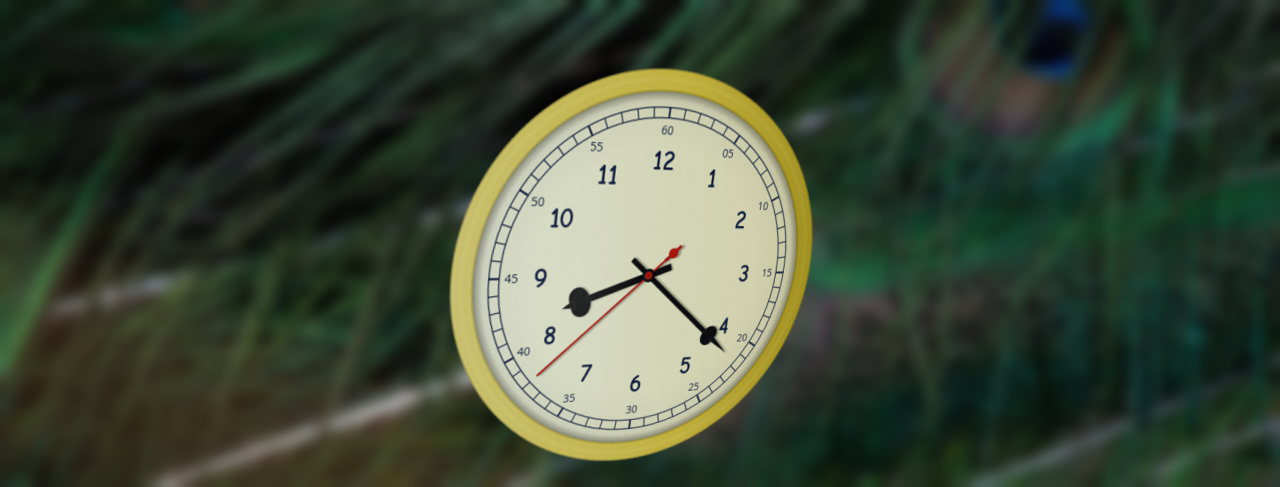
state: 8:21:38
